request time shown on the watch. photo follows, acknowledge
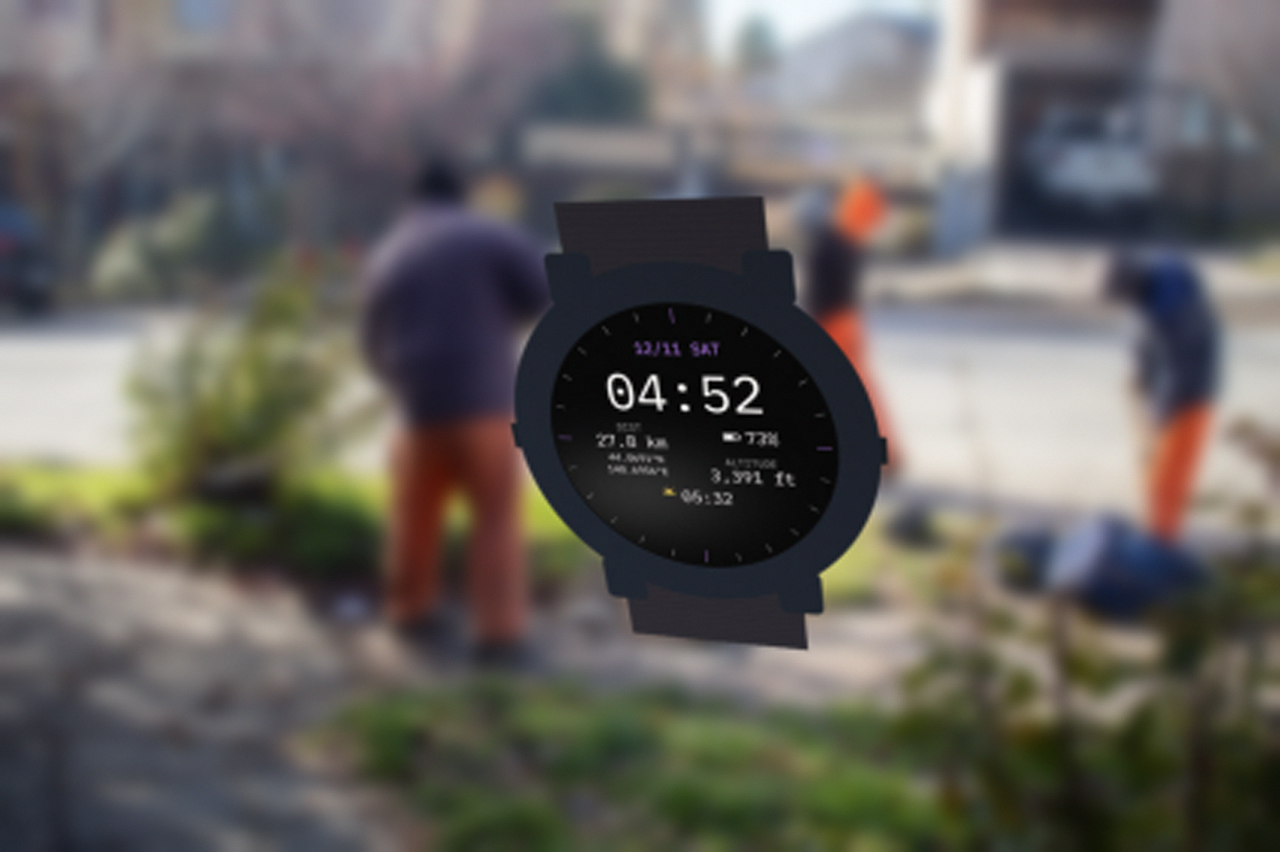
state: 4:52
